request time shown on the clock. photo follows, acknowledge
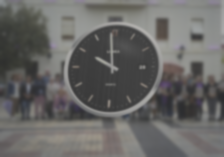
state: 9:59
